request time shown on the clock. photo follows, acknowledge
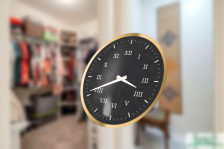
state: 3:41
